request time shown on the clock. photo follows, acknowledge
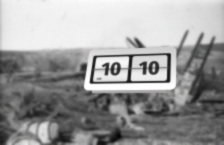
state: 10:10
